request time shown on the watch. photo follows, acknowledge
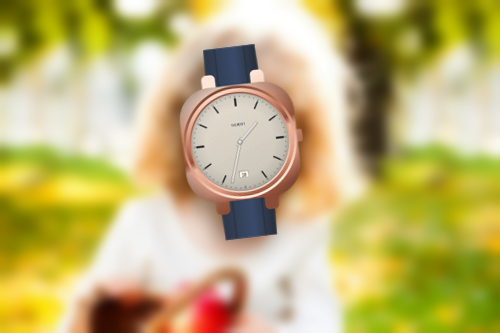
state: 1:33
